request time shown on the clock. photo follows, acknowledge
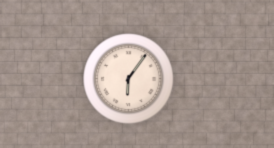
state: 6:06
